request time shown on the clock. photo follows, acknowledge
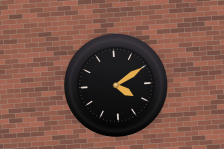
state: 4:10
